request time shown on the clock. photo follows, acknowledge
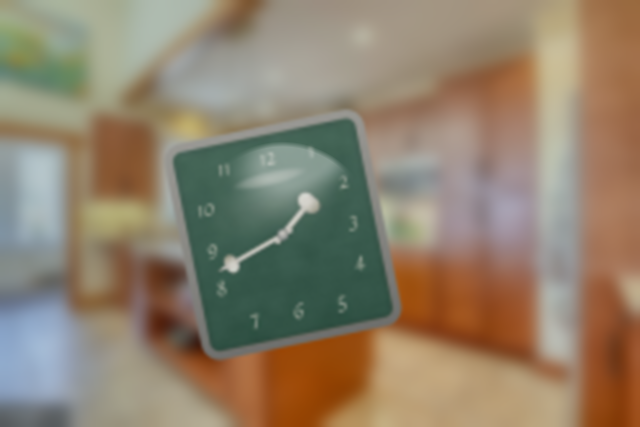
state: 1:42
